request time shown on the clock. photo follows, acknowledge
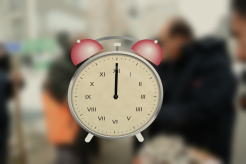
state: 12:00
